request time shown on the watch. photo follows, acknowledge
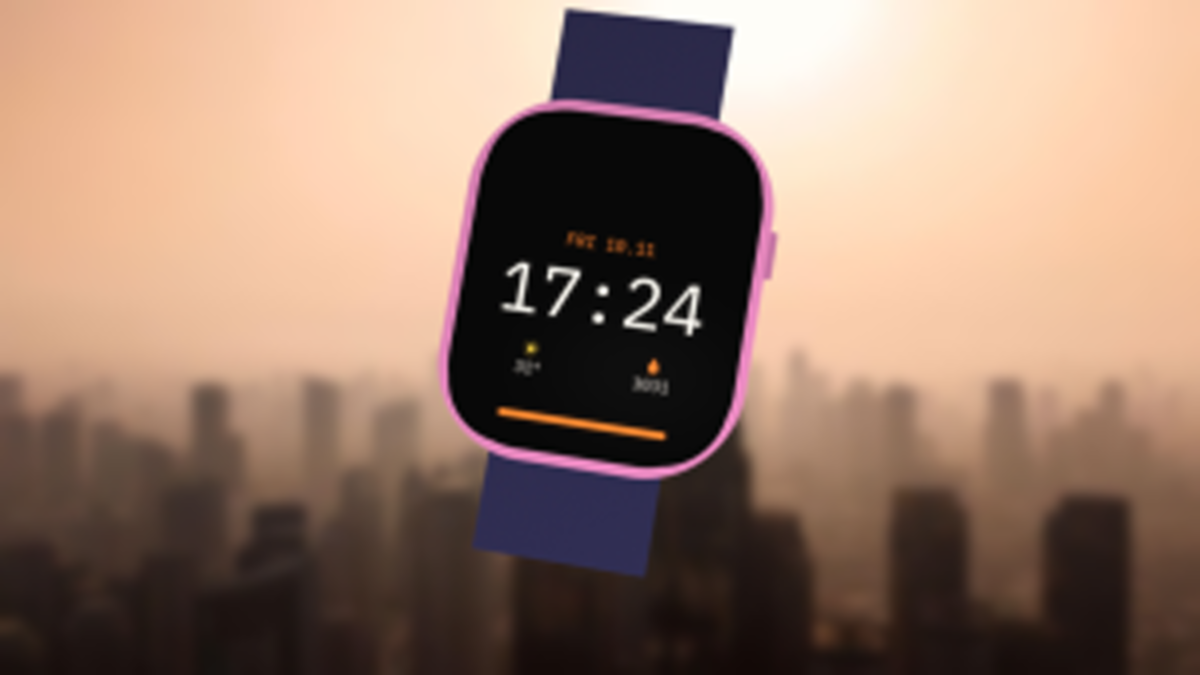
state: 17:24
